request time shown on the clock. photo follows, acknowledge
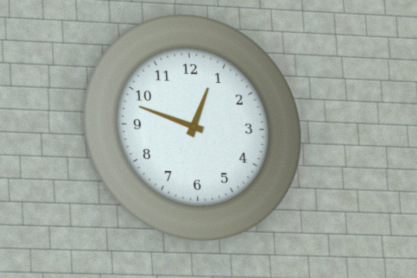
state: 12:48
